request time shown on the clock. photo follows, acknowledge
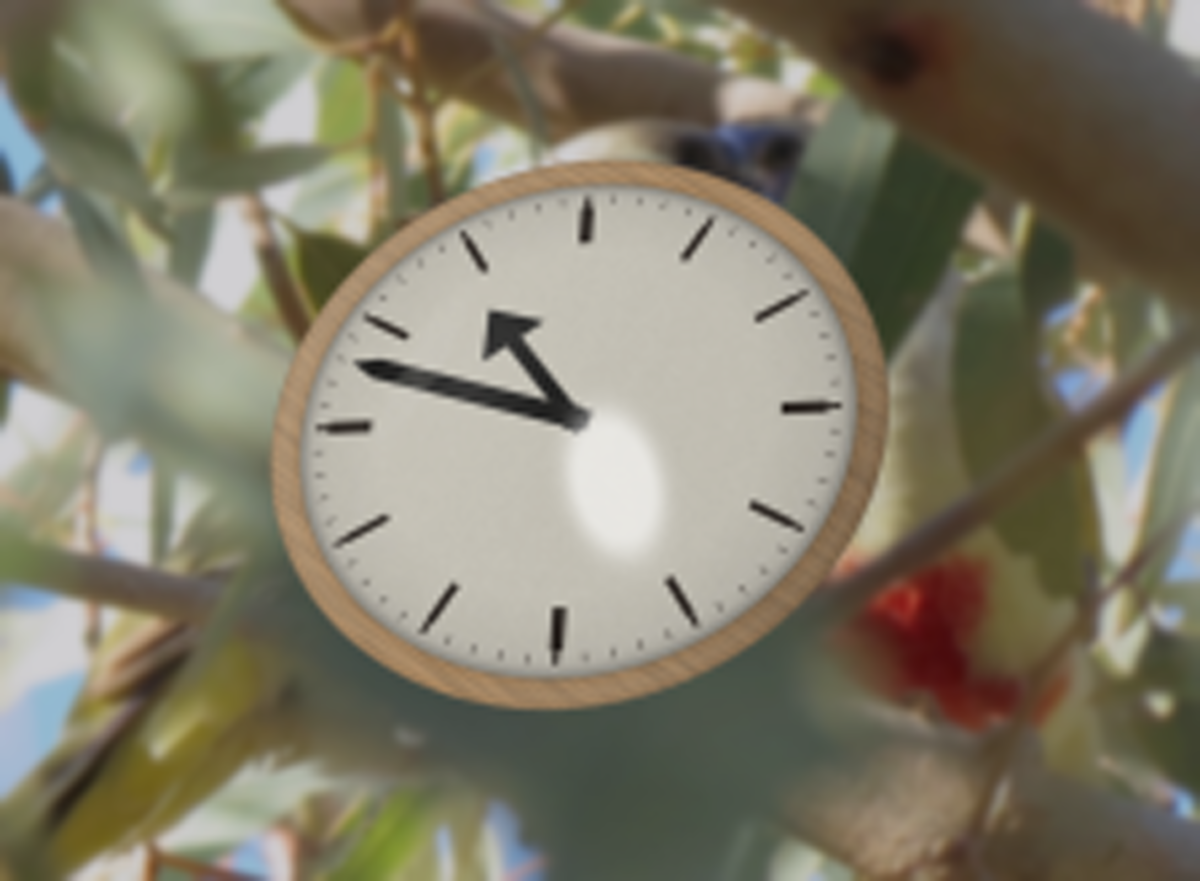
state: 10:48
